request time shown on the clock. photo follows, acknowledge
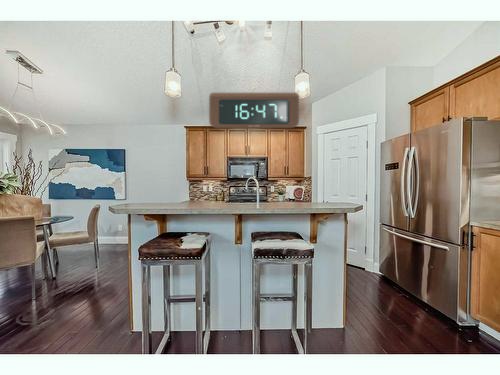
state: 16:47
